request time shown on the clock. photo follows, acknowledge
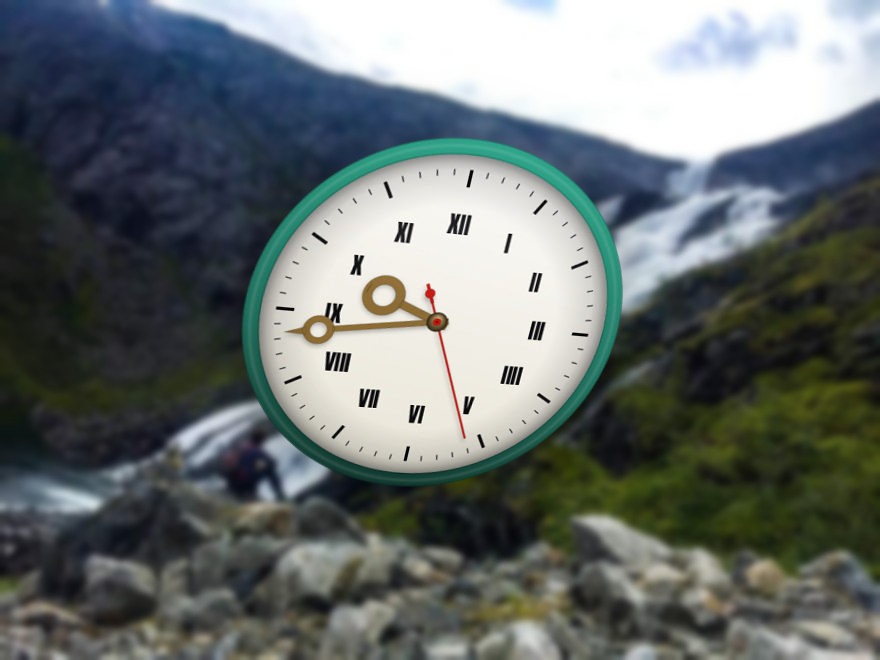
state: 9:43:26
